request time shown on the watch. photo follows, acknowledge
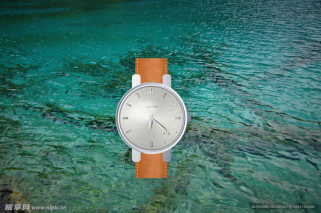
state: 6:22
